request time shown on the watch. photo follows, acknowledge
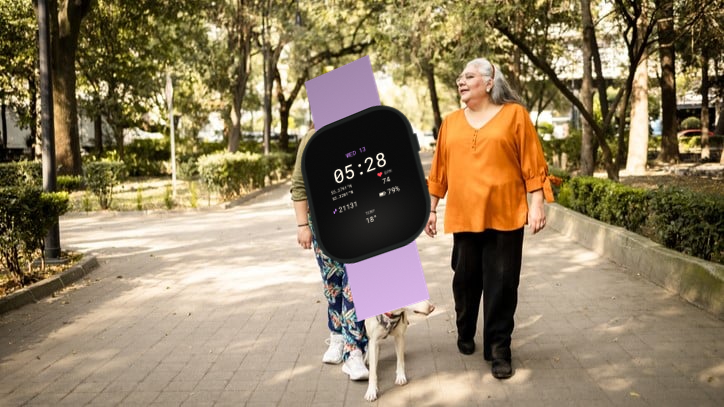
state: 5:28
